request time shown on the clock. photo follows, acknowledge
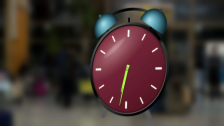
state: 6:32
